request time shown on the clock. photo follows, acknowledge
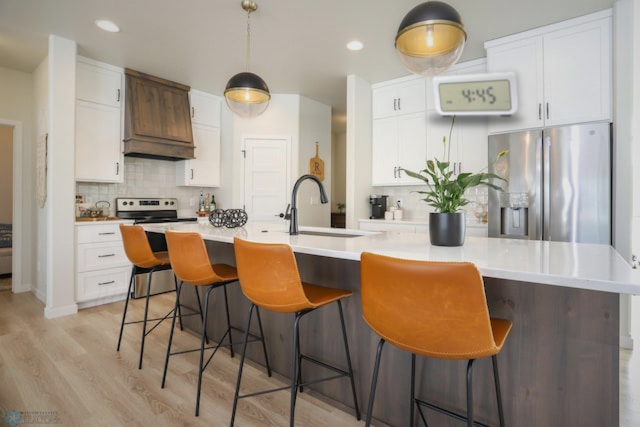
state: 4:45
